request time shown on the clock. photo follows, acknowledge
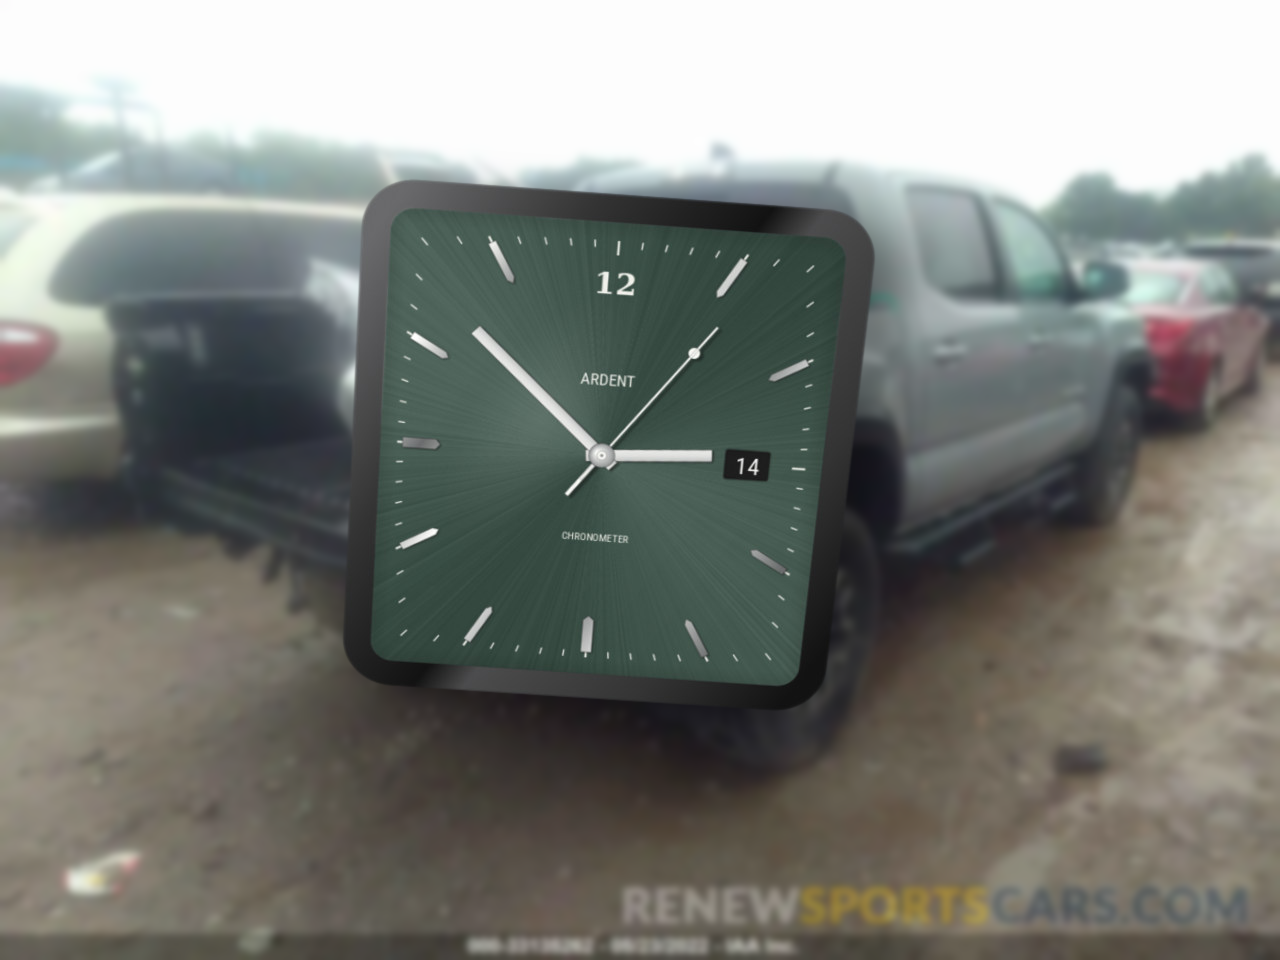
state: 2:52:06
